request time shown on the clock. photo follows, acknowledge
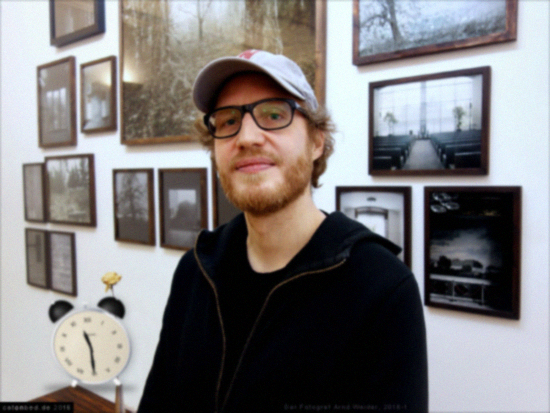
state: 11:30
